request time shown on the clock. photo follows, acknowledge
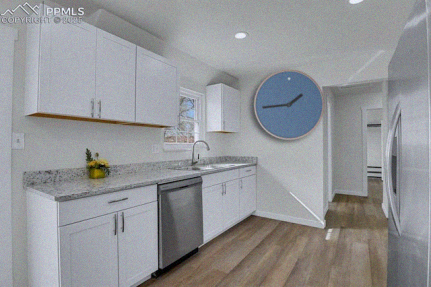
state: 1:44
